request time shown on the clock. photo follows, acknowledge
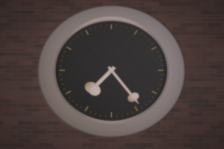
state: 7:24
